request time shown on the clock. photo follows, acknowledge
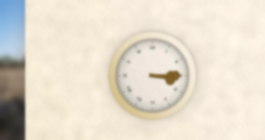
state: 3:15
